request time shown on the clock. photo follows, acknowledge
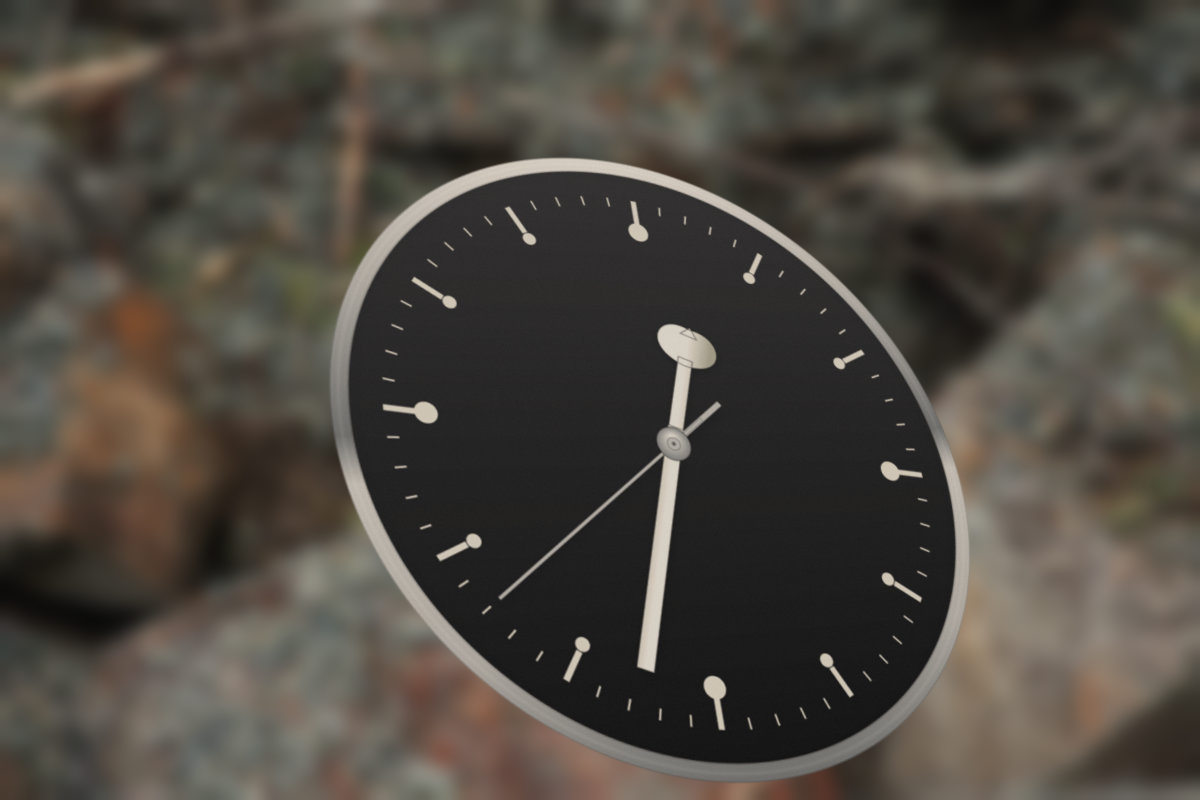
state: 12:32:38
